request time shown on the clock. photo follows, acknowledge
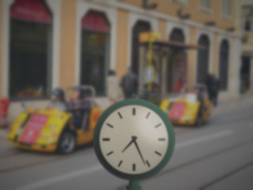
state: 7:26
